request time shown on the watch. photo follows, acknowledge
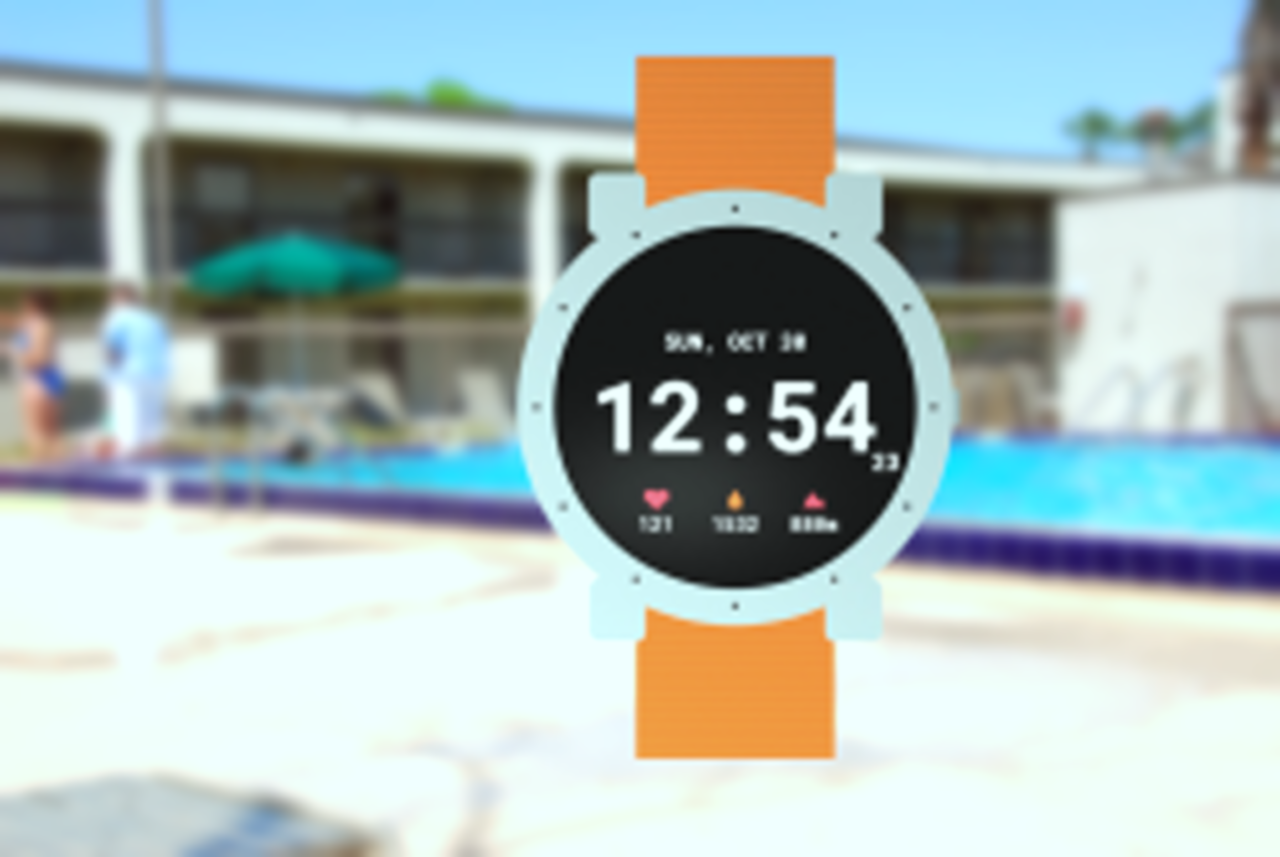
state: 12:54
